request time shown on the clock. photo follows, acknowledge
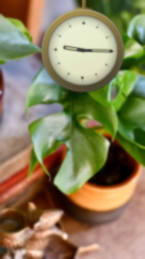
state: 9:15
